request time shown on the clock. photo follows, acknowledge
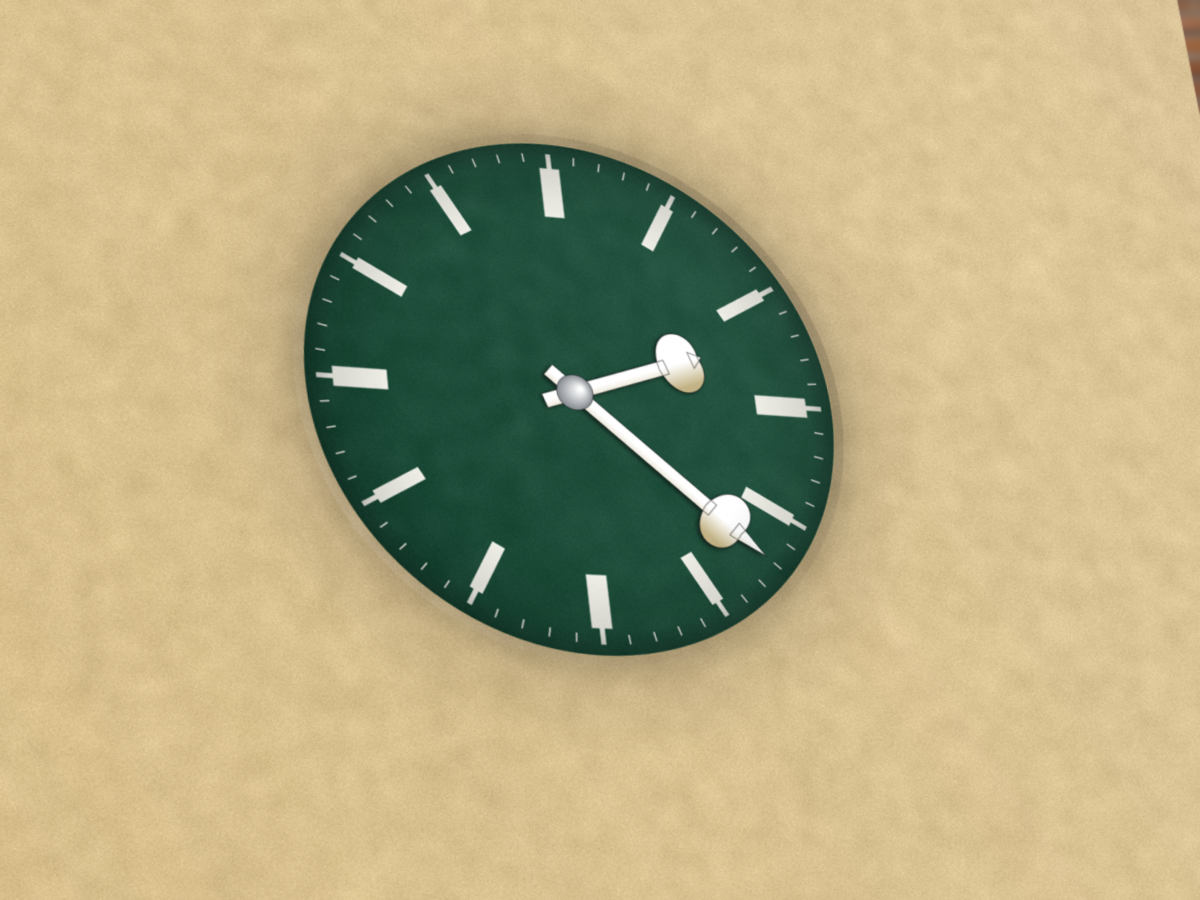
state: 2:22
